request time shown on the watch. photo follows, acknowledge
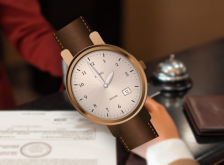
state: 1:59
